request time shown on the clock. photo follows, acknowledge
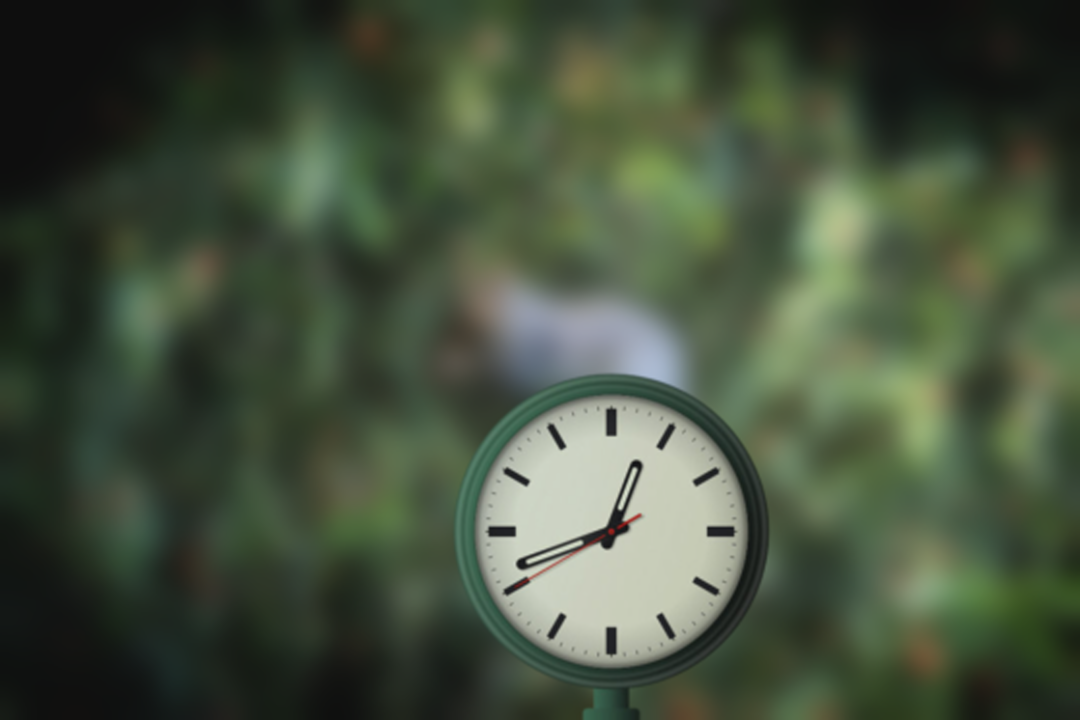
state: 12:41:40
